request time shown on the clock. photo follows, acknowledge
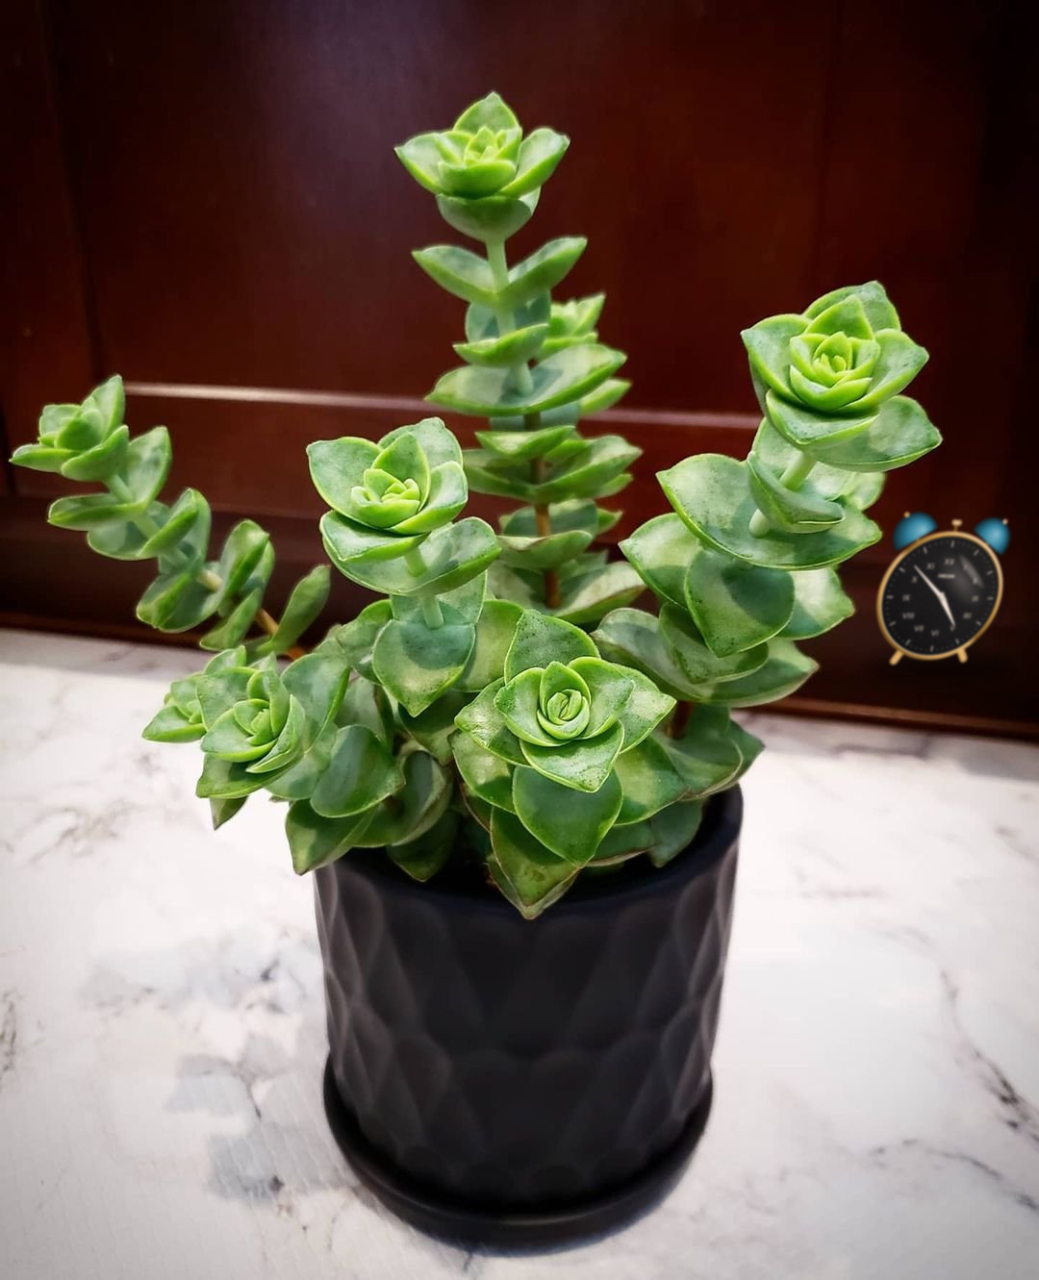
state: 4:52
